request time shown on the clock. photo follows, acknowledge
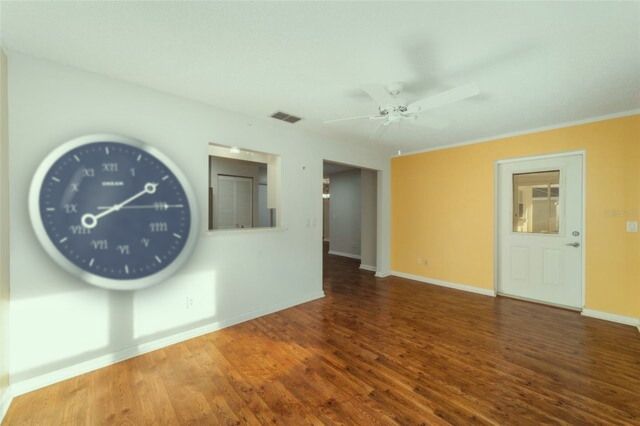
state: 8:10:15
